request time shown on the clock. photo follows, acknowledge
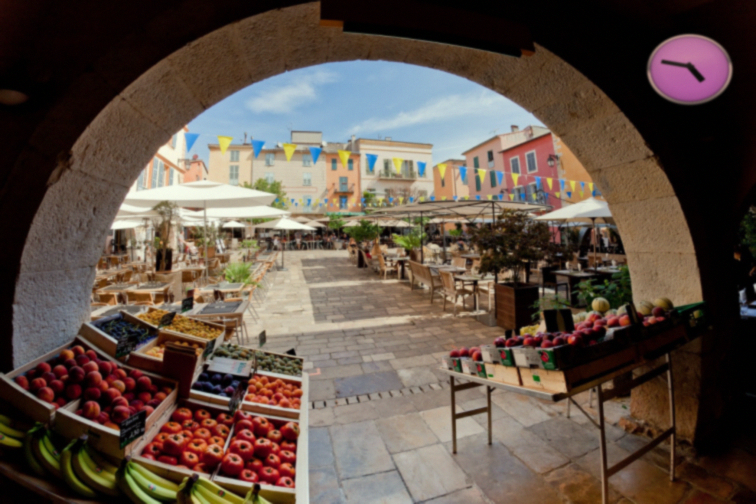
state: 4:47
